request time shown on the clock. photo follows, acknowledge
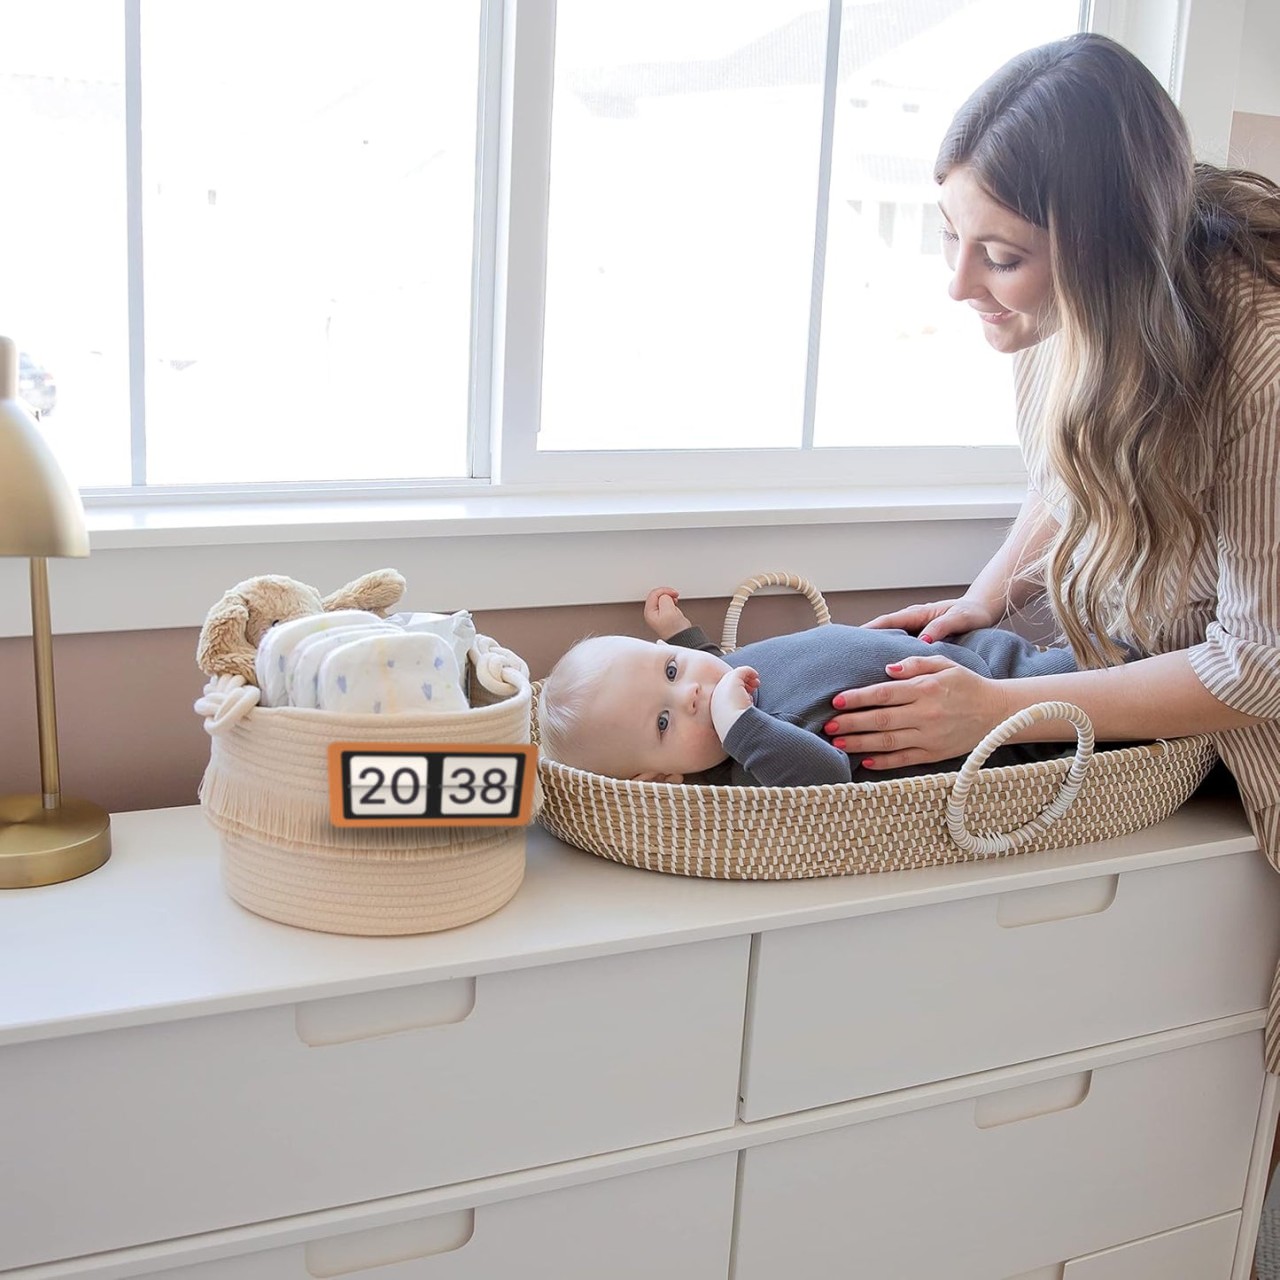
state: 20:38
